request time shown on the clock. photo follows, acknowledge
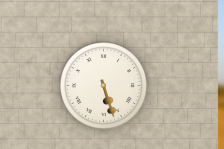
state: 5:27
